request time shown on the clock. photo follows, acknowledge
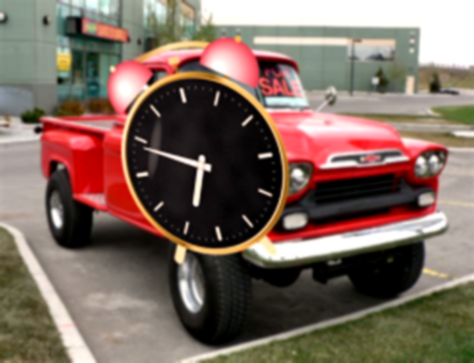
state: 6:49
